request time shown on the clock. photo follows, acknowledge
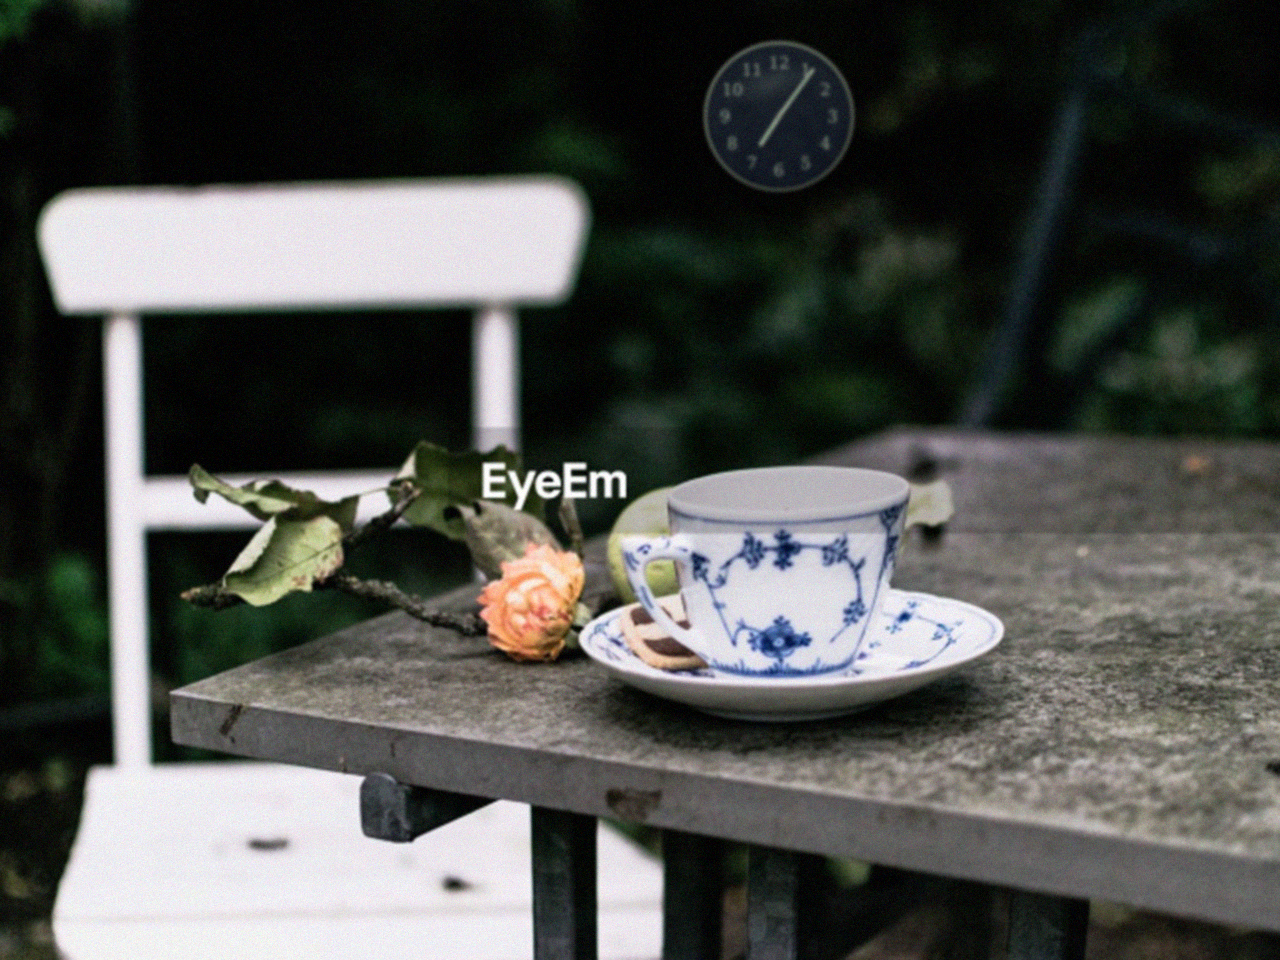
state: 7:06
